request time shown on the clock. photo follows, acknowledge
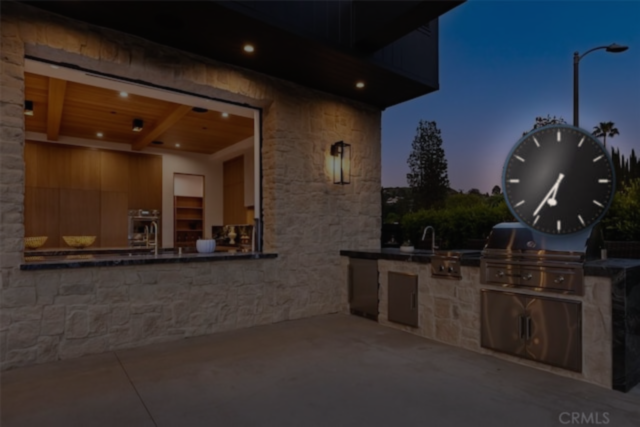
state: 6:36
